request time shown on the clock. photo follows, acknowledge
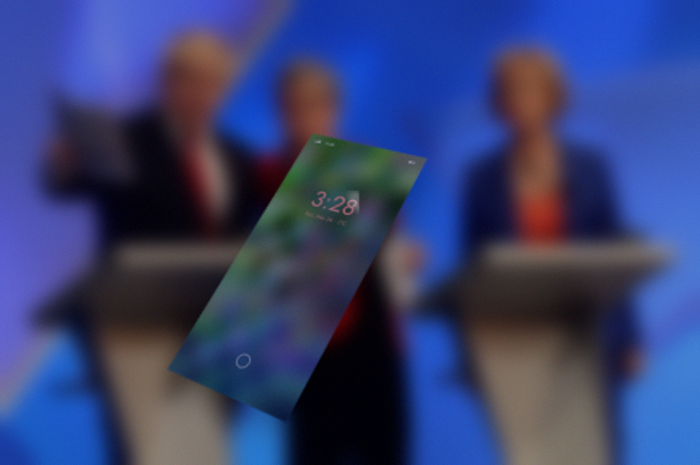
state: 3:28
